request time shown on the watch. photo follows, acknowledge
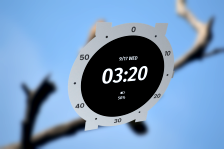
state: 3:20
